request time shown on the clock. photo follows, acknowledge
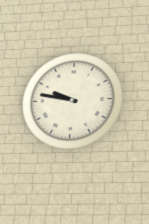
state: 9:47
